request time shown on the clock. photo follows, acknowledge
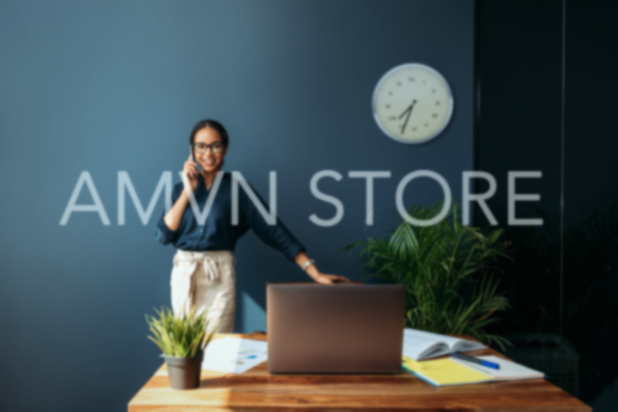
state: 7:34
